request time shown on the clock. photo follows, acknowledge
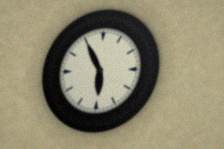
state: 5:55
